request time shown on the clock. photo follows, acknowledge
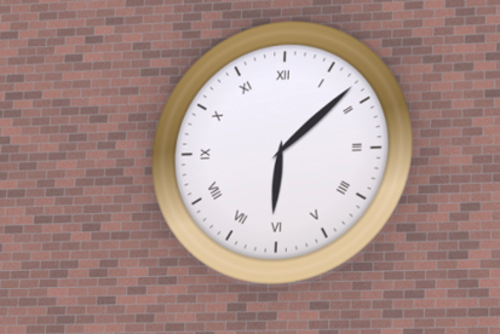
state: 6:08
